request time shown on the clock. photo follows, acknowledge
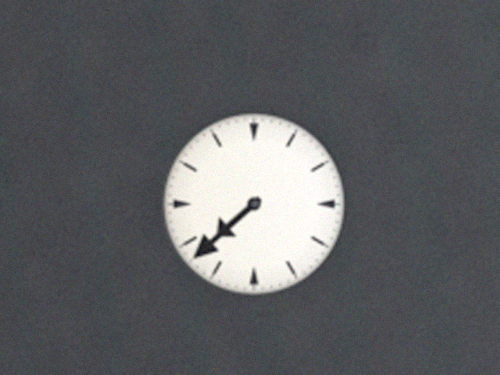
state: 7:38
